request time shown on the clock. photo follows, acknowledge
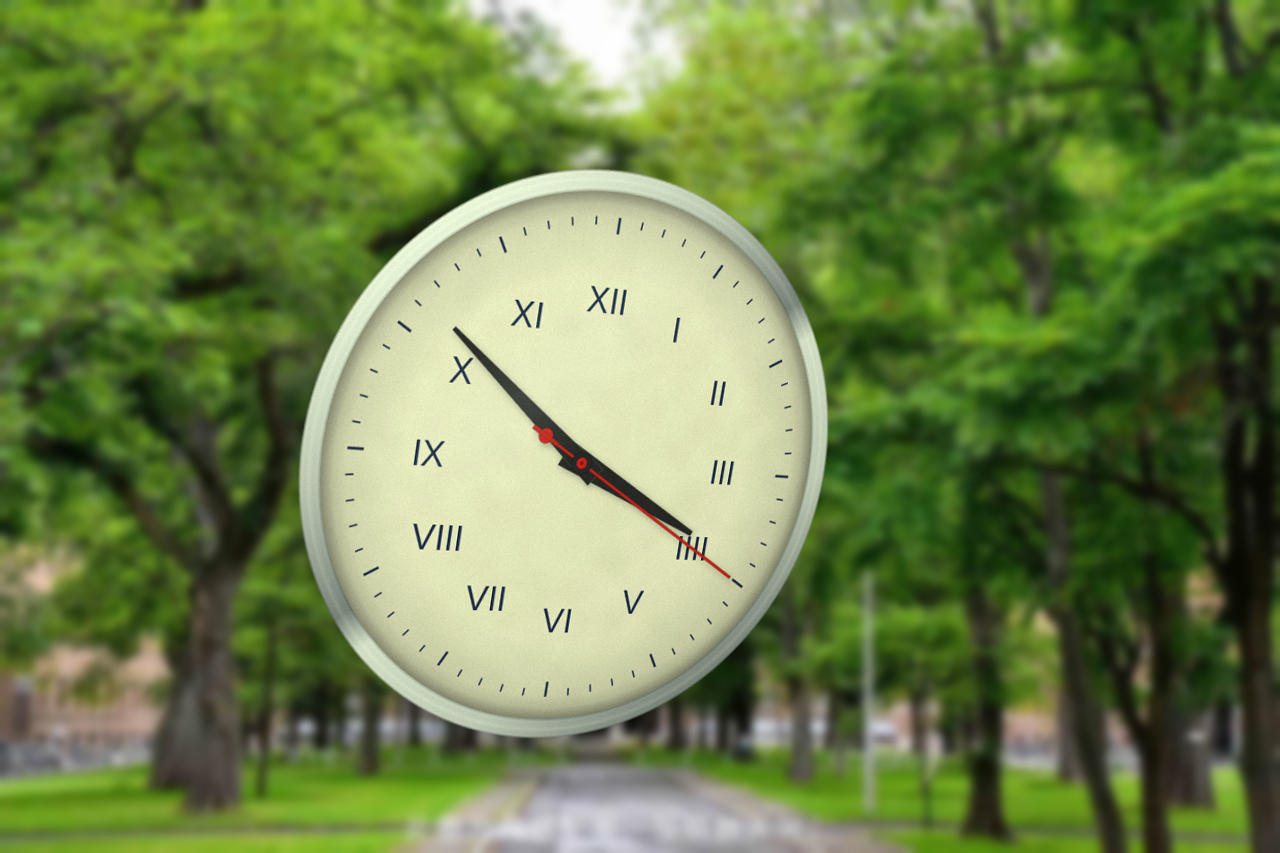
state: 3:51:20
